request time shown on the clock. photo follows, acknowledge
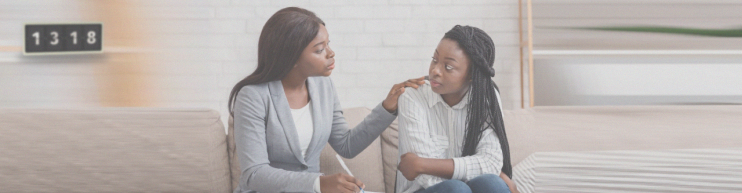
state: 13:18
